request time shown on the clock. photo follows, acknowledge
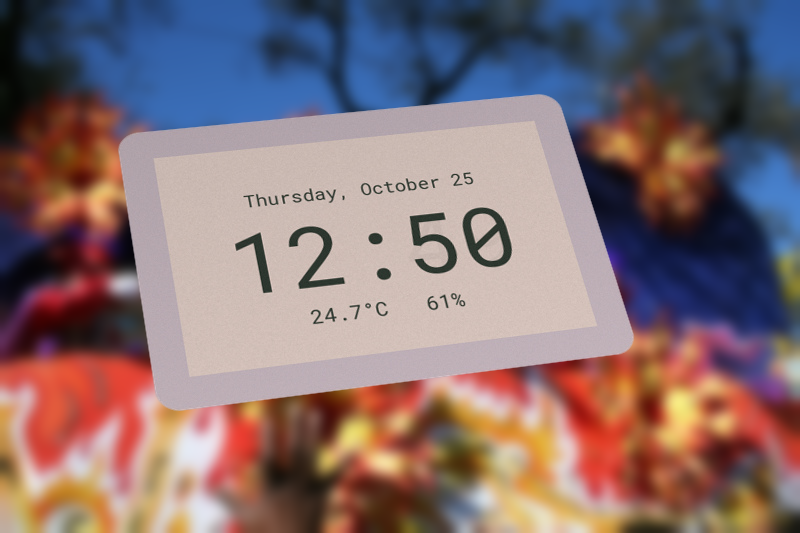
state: 12:50
